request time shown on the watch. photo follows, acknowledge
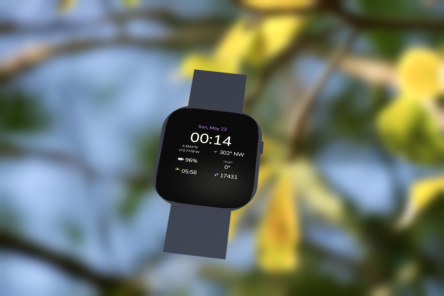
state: 0:14
